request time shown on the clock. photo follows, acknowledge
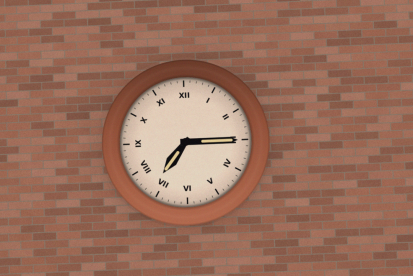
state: 7:15
